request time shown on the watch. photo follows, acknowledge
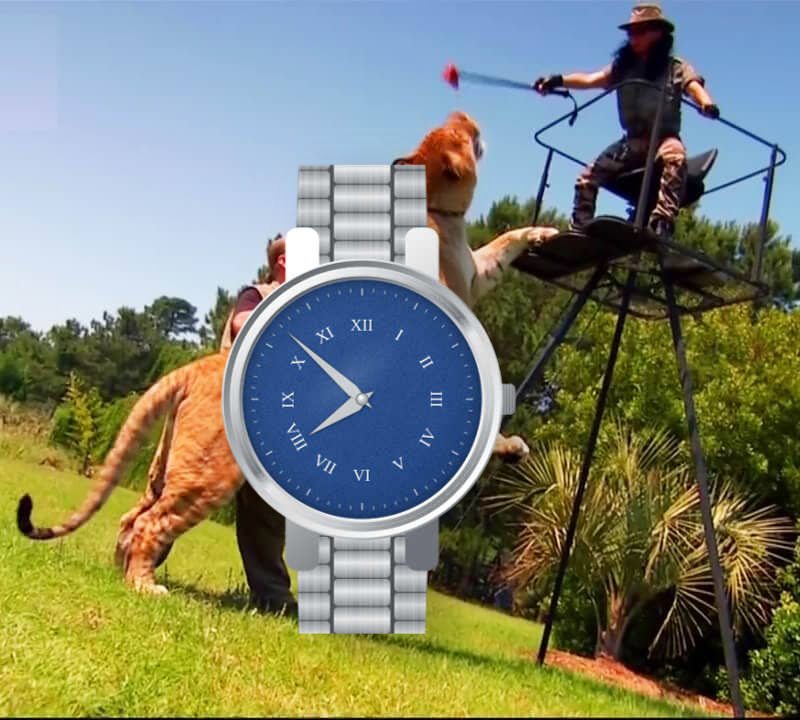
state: 7:52
